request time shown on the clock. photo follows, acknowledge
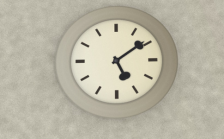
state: 5:09
